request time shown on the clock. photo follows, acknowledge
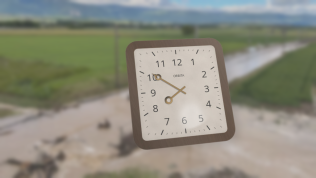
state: 7:51
